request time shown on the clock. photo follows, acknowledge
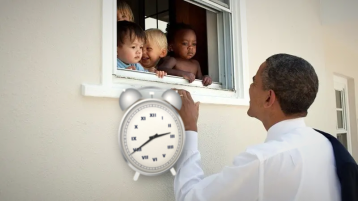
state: 2:40
